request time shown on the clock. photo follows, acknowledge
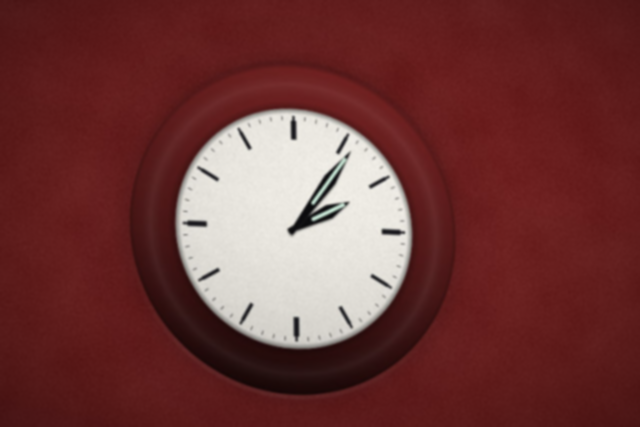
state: 2:06
